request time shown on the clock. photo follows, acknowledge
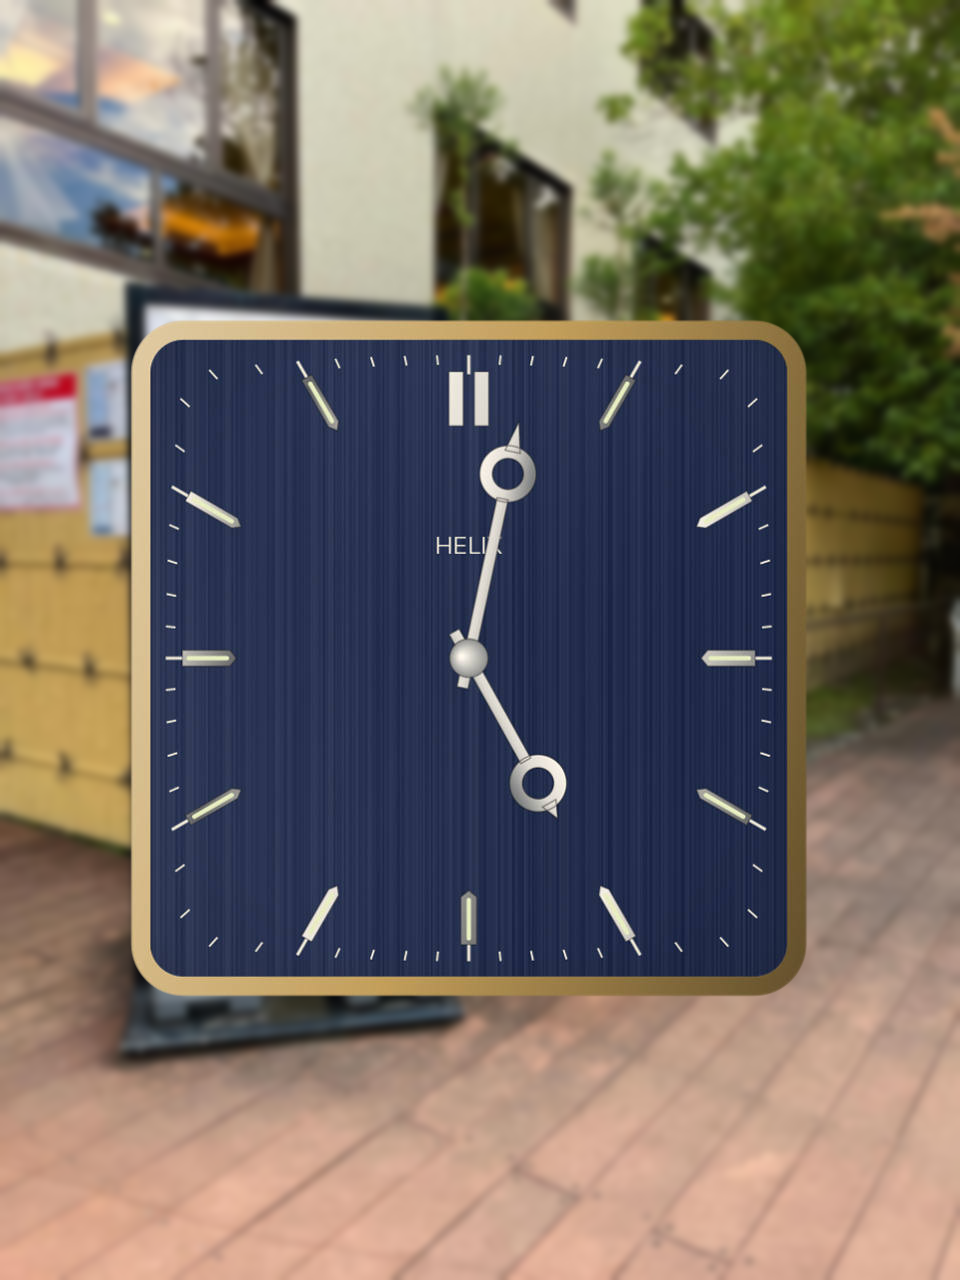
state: 5:02
